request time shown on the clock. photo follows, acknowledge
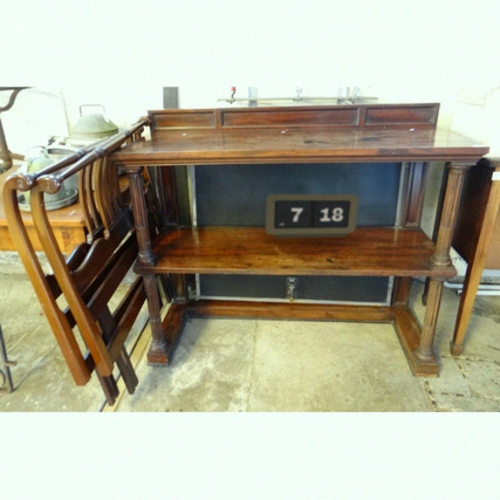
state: 7:18
